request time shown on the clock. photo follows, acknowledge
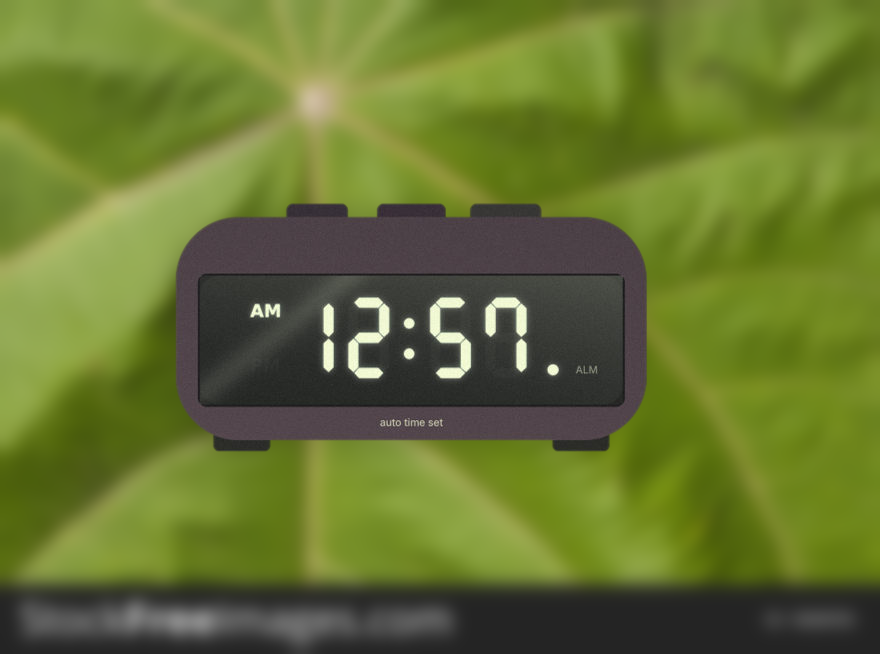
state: 12:57
